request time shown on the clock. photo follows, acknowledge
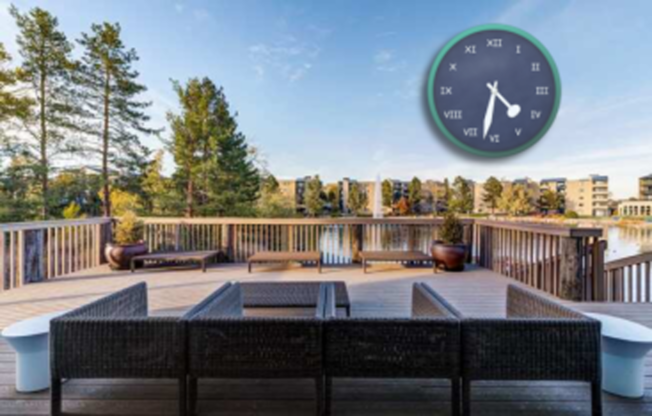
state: 4:32
